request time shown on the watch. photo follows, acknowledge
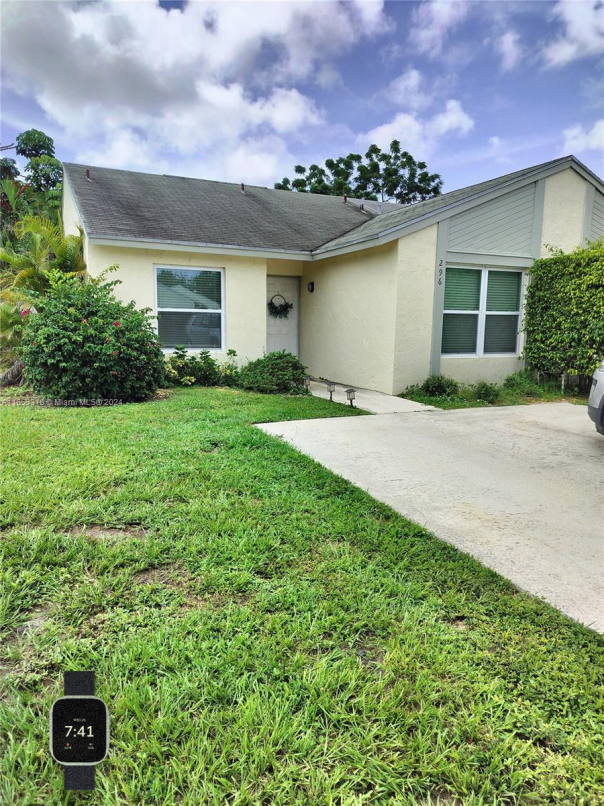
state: 7:41
